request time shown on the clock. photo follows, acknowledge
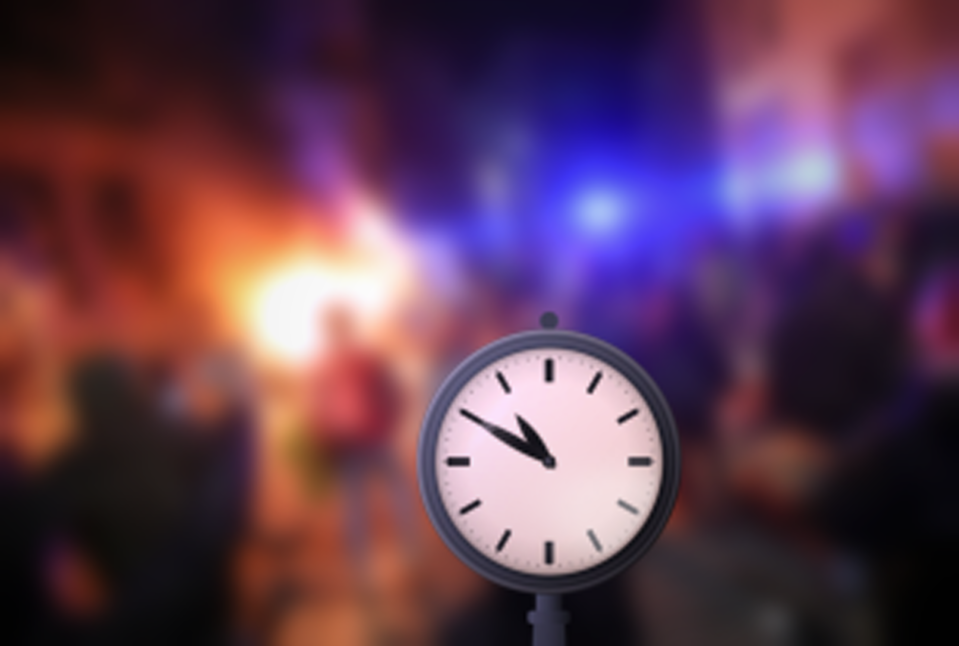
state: 10:50
